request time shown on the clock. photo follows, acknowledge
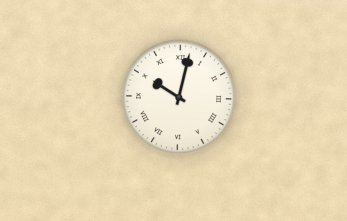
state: 10:02
